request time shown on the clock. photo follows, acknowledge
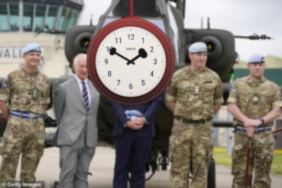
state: 1:50
